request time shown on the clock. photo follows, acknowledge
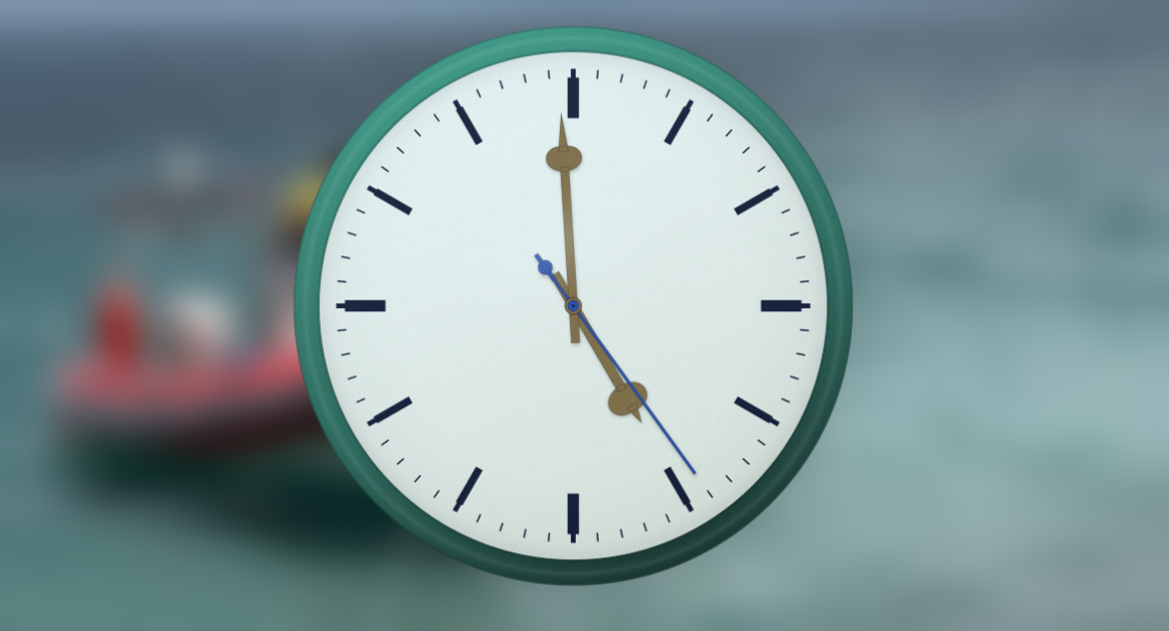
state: 4:59:24
